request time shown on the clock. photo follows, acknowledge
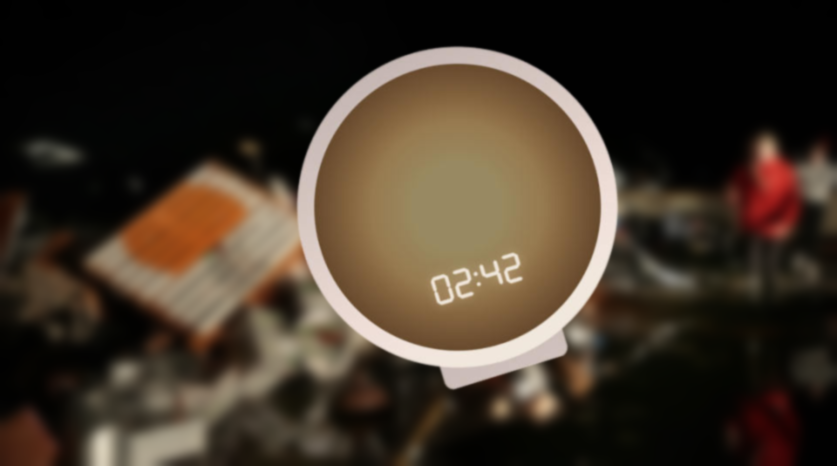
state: 2:42
